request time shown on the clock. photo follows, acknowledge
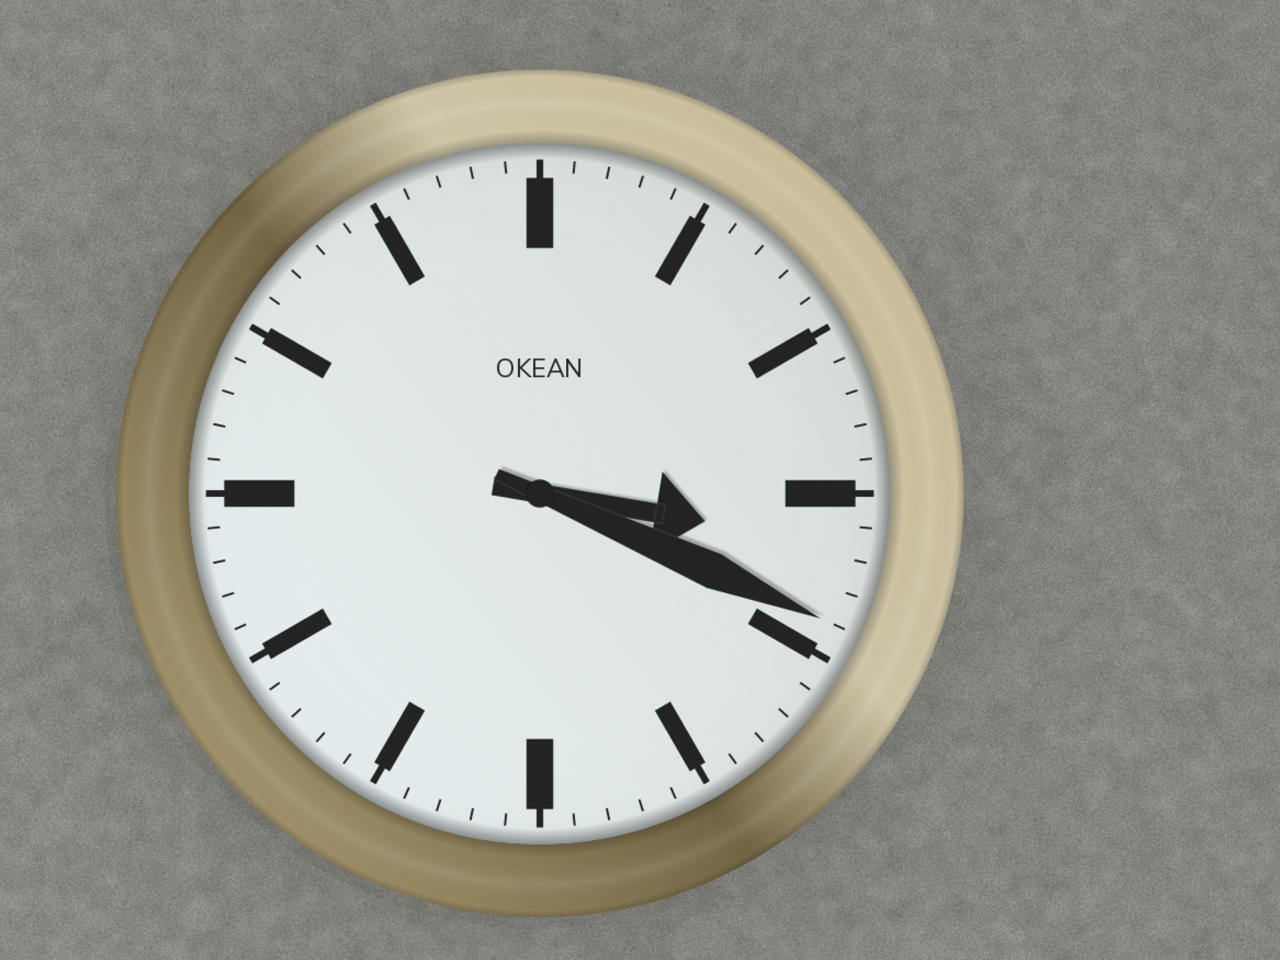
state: 3:19
